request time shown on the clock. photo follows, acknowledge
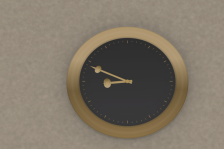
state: 8:49
